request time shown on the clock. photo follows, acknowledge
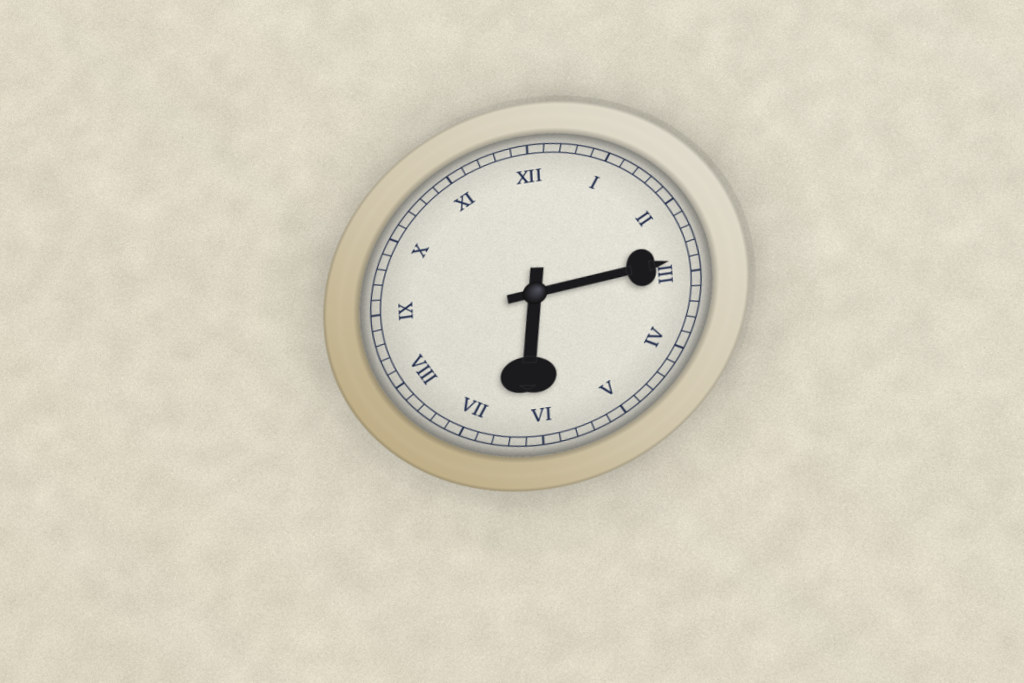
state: 6:14
